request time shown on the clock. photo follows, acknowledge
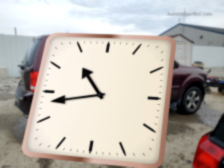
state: 10:43
